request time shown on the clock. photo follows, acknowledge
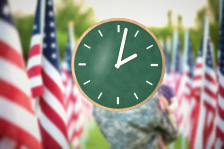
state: 2:02
